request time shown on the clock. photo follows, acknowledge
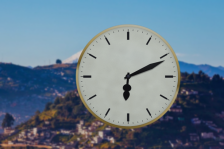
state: 6:11
